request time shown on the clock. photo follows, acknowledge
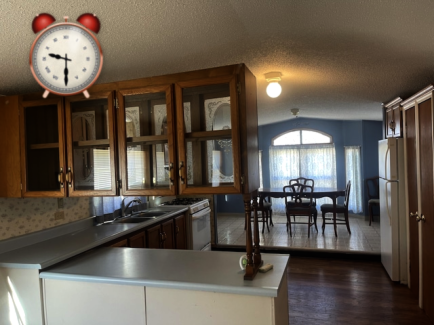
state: 9:30
